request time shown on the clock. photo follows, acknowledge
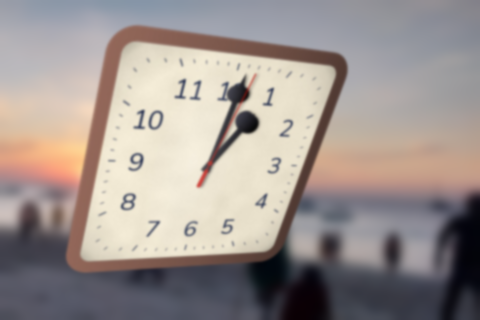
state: 1:01:02
